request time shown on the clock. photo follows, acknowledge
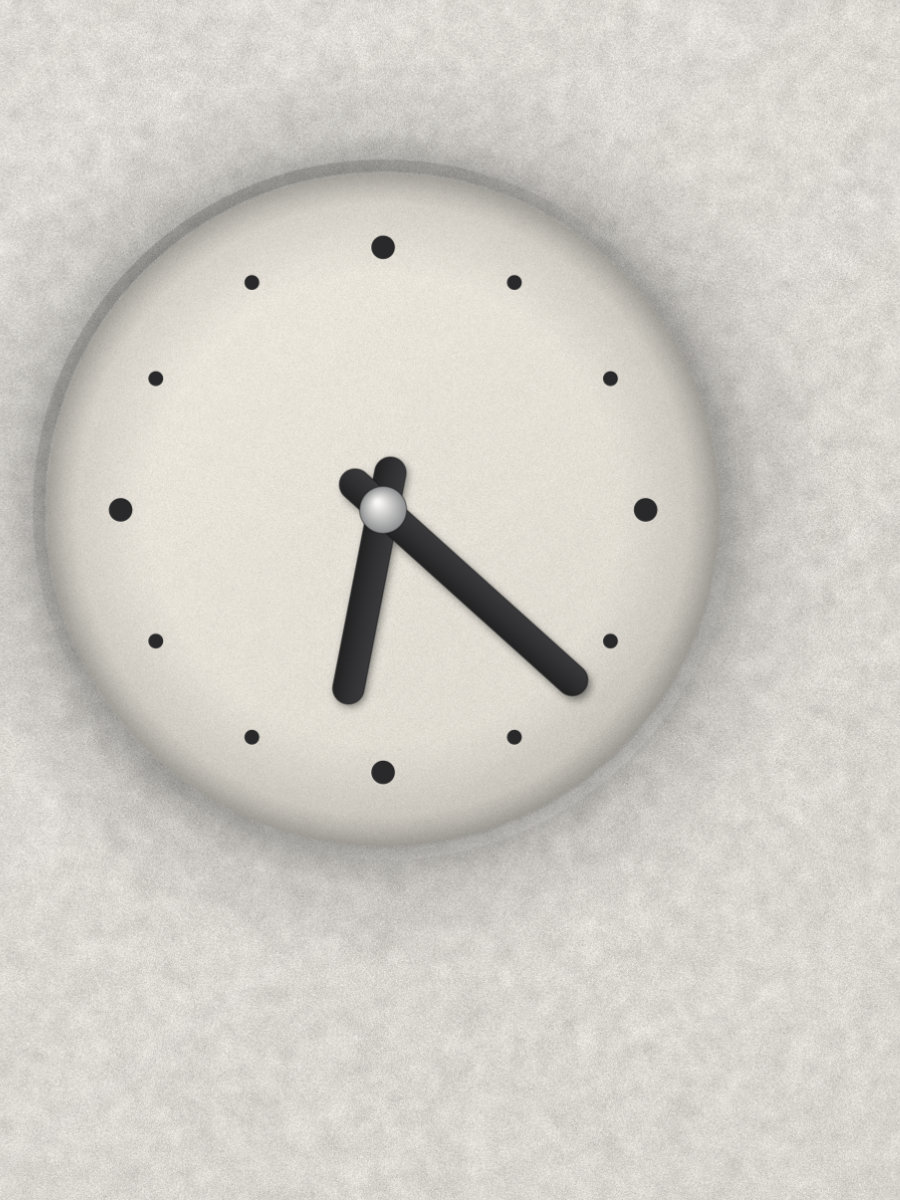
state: 6:22
